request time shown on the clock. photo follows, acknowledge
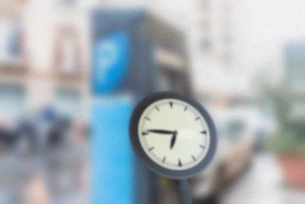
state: 6:46
